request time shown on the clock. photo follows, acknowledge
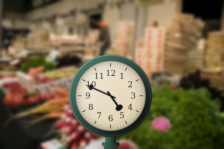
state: 4:49
